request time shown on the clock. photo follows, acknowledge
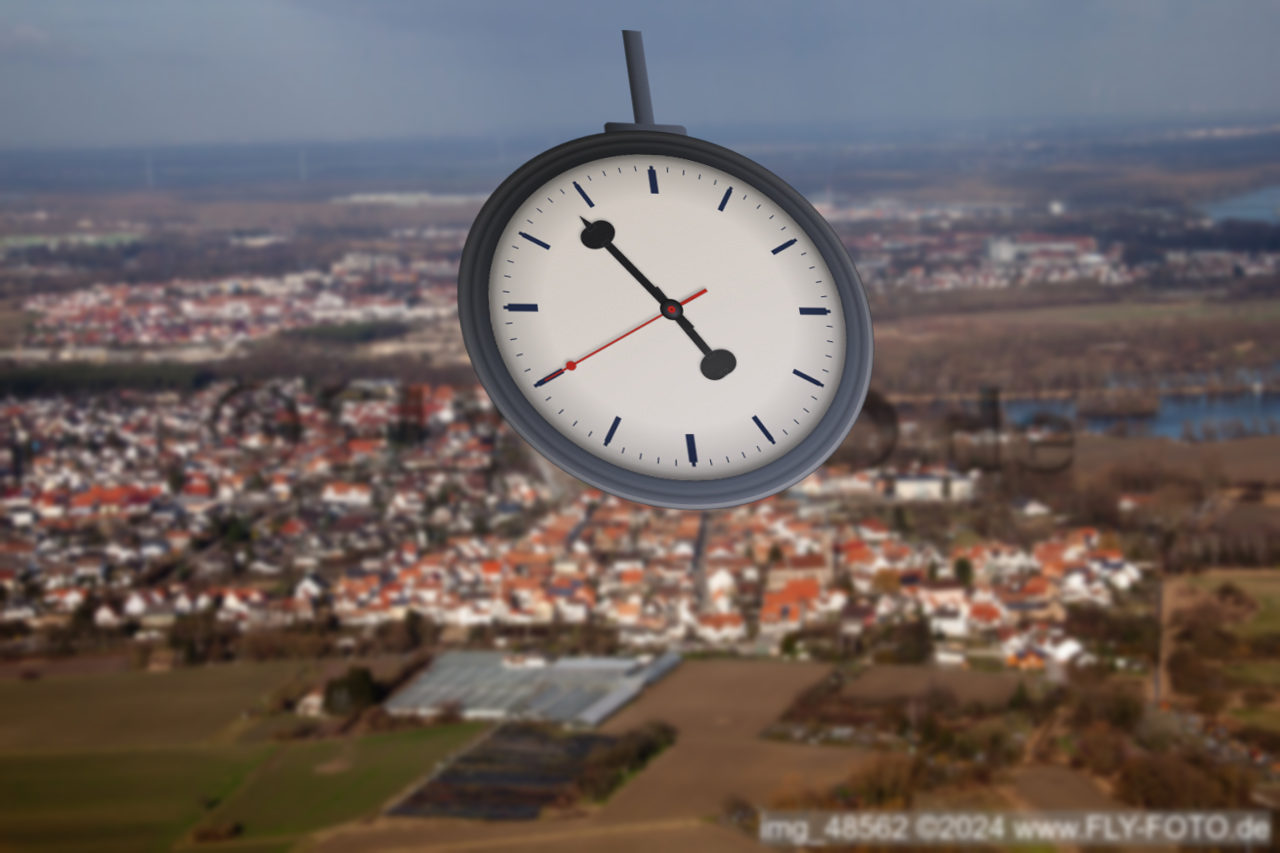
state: 4:53:40
